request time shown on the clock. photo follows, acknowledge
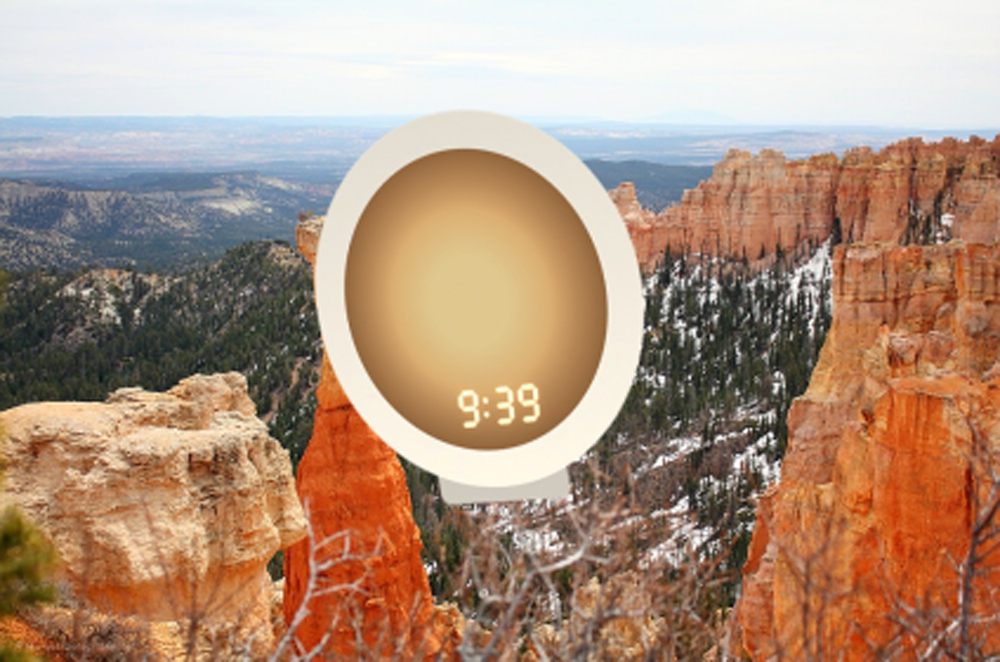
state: 9:39
